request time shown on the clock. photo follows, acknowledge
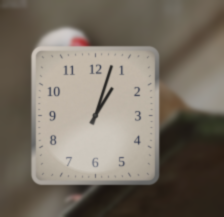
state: 1:03
